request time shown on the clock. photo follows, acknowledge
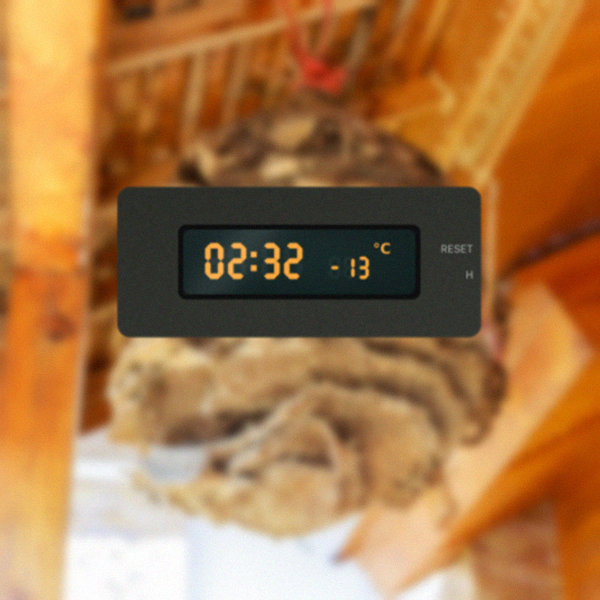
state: 2:32
